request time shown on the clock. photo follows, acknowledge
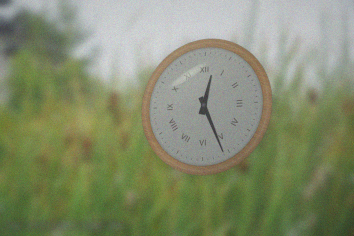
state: 12:26
